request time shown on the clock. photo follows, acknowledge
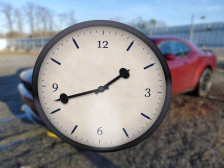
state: 1:42
